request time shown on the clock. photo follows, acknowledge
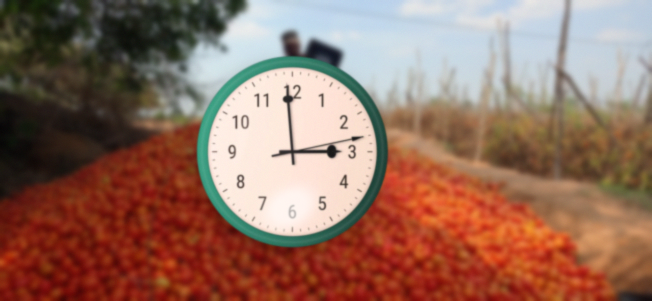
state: 2:59:13
